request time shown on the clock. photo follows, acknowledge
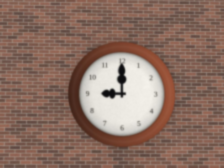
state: 9:00
